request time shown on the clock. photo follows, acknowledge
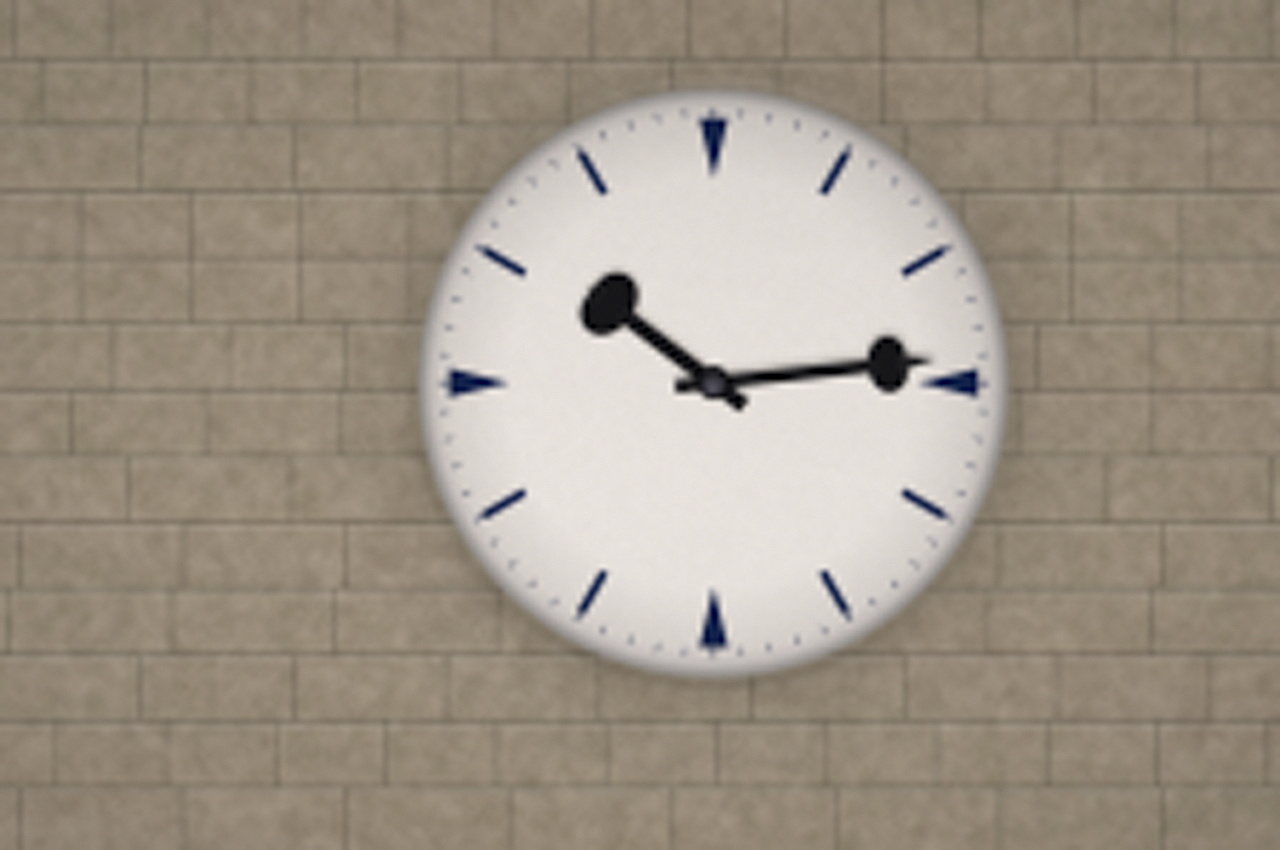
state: 10:14
